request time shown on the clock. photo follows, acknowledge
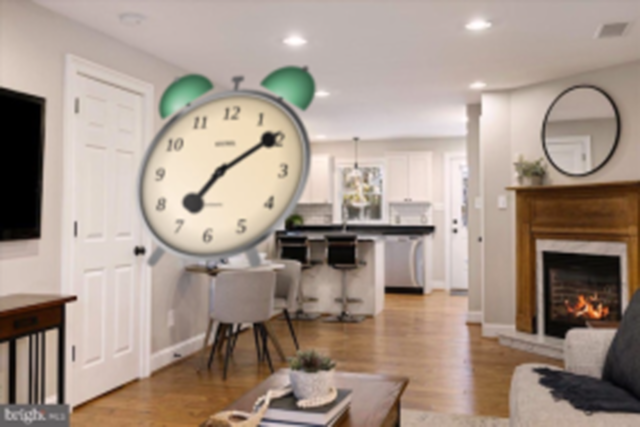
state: 7:09
